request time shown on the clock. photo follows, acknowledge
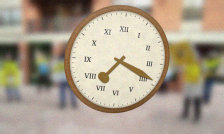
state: 7:19
